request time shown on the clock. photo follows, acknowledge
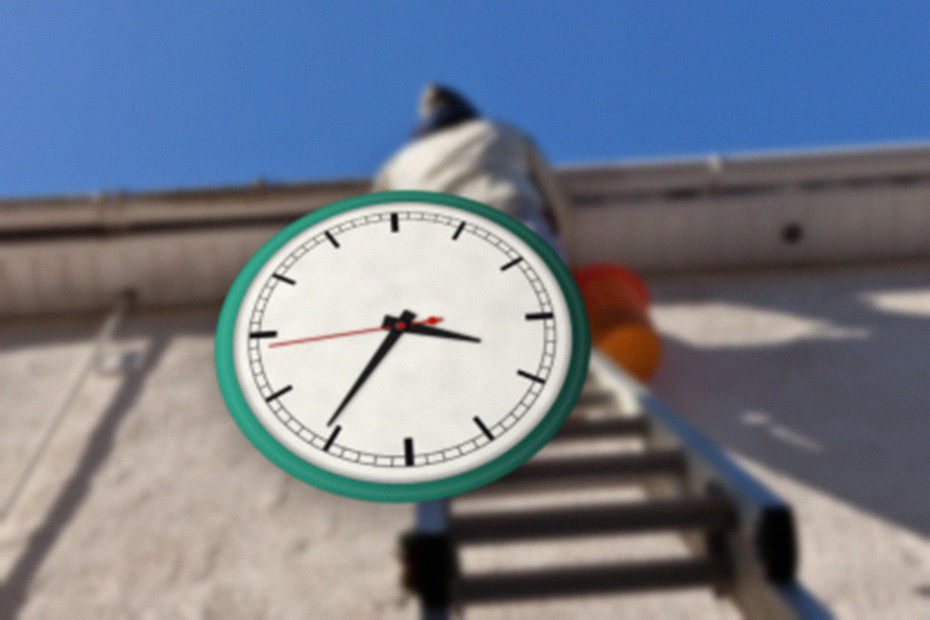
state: 3:35:44
